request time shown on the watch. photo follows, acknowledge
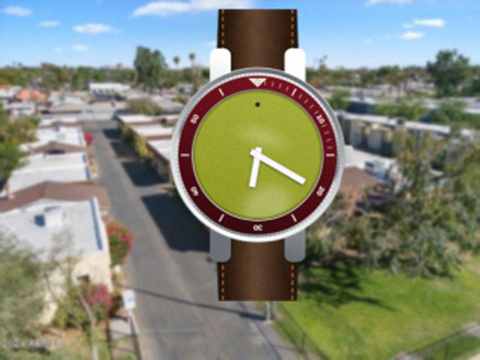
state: 6:20
